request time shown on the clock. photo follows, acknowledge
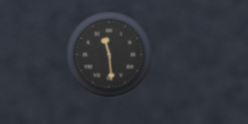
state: 11:29
